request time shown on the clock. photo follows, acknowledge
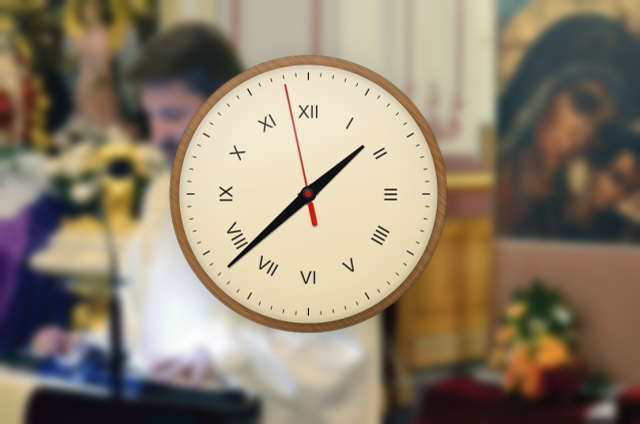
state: 1:37:58
